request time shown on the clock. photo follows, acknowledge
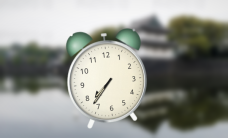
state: 7:37
